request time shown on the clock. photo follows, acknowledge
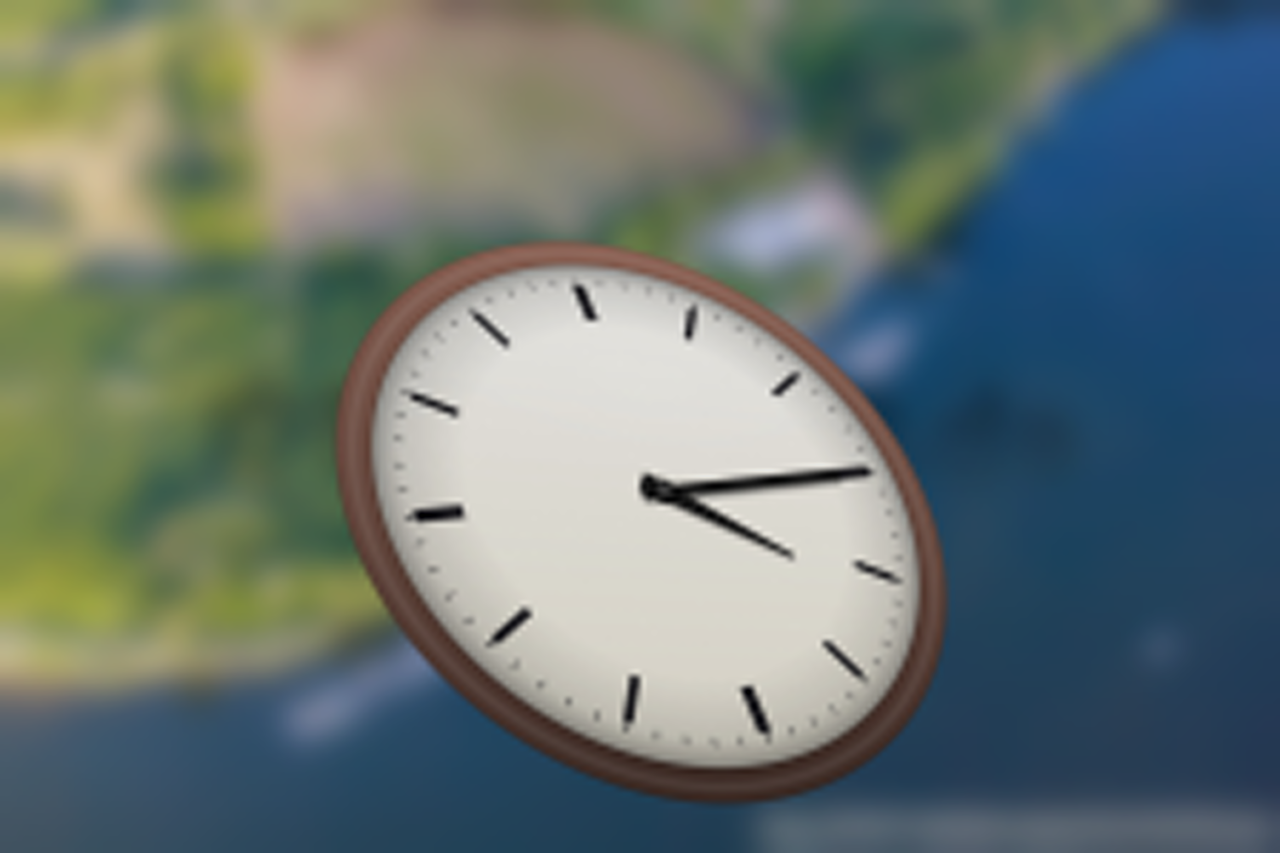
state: 4:15
